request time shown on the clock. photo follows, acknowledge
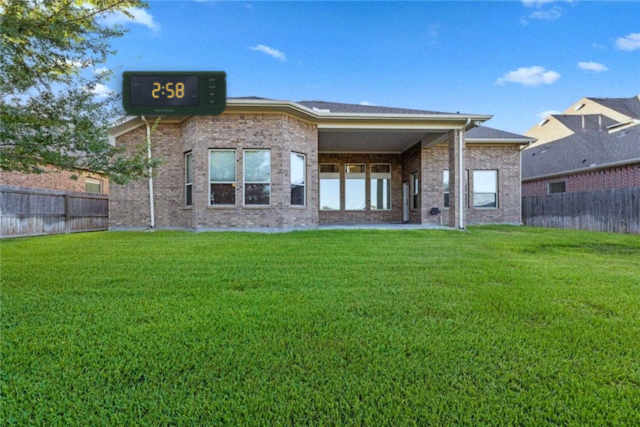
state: 2:58
